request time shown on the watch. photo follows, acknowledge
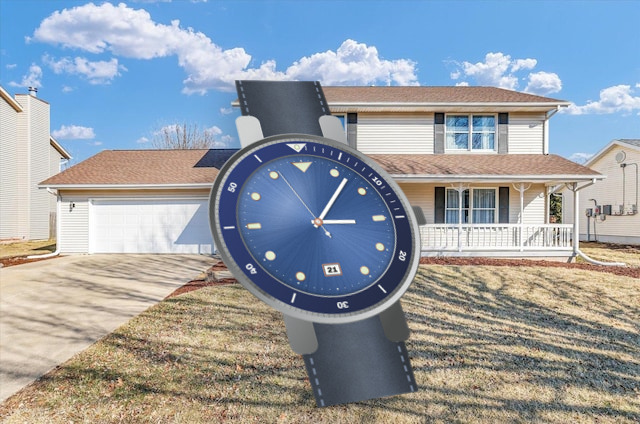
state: 3:06:56
